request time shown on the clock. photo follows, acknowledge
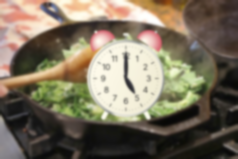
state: 5:00
